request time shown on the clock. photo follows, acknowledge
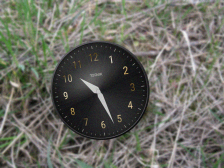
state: 10:27
